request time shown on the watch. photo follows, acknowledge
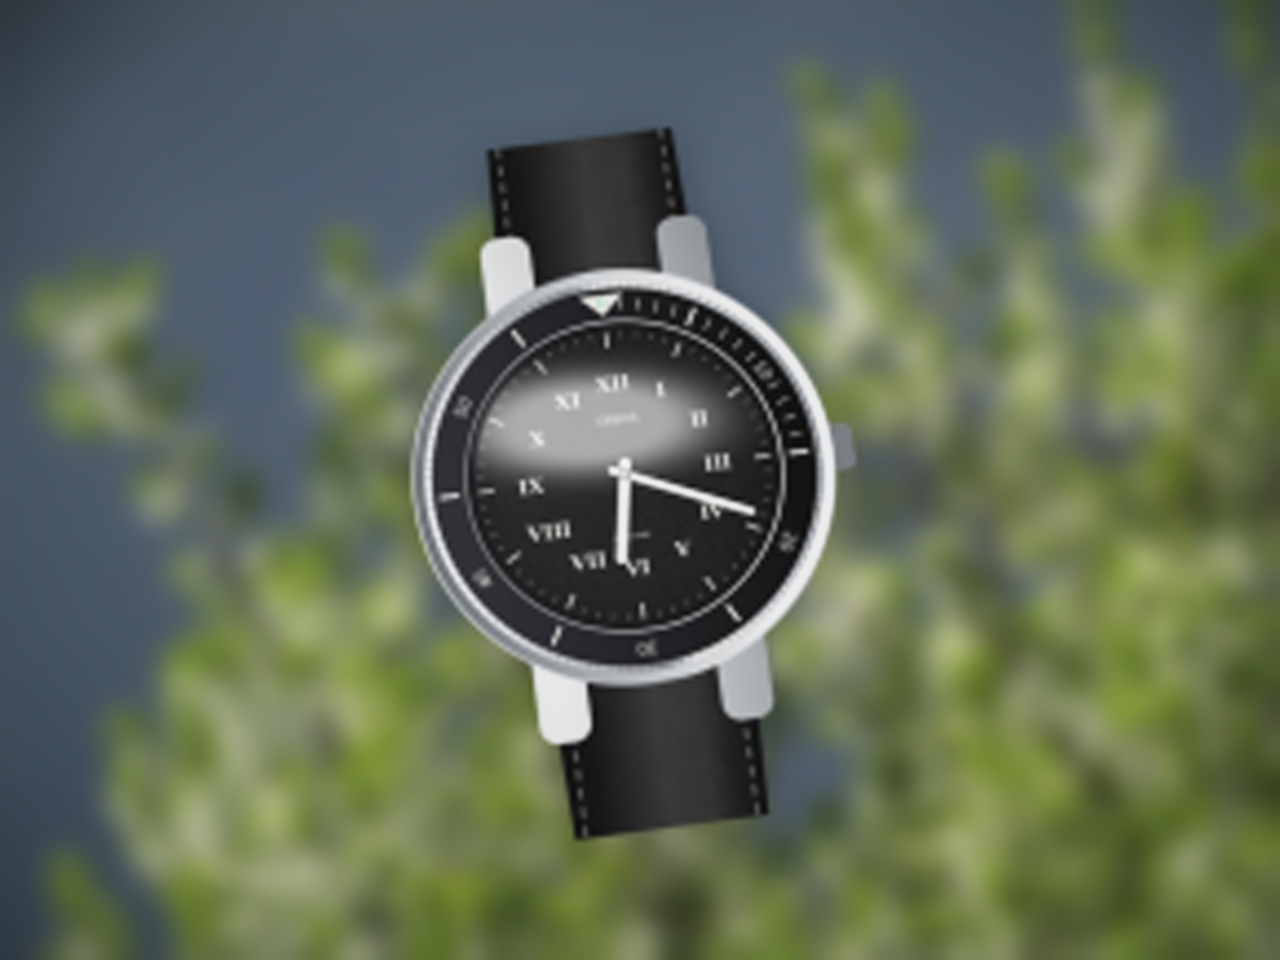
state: 6:19
